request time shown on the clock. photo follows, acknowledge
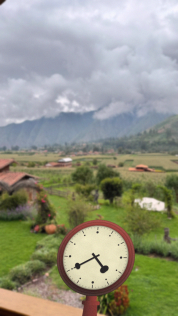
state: 4:40
